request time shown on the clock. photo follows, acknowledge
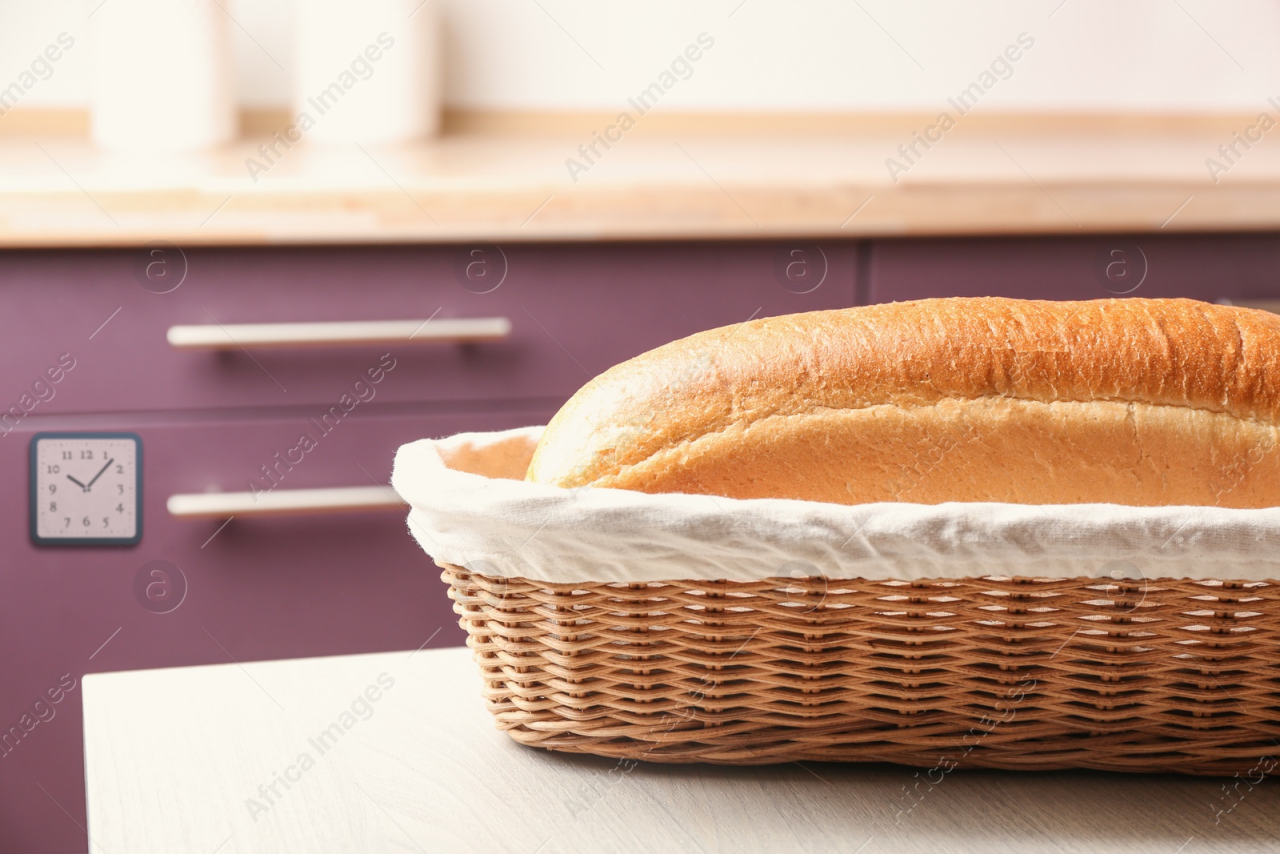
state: 10:07
